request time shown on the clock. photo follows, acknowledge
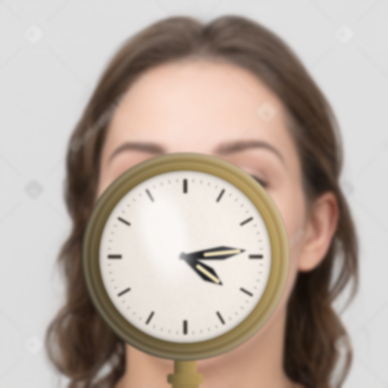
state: 4:14
